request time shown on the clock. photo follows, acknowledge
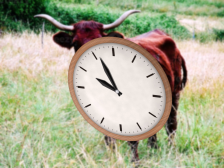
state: 9:56
